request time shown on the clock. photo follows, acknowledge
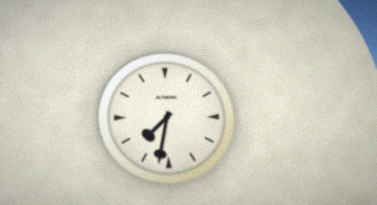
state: 7:32
